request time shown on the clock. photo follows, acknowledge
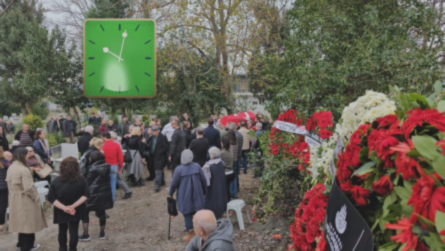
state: 10:02
